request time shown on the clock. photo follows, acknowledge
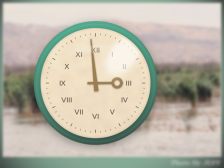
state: 2:59
